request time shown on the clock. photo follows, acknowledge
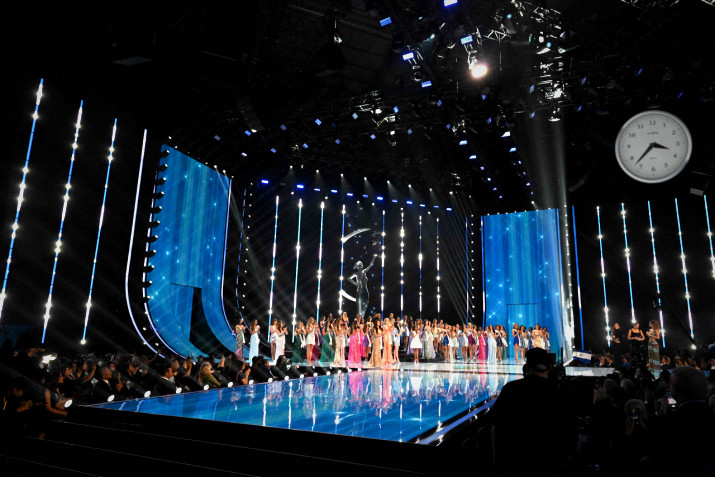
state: 3:37
